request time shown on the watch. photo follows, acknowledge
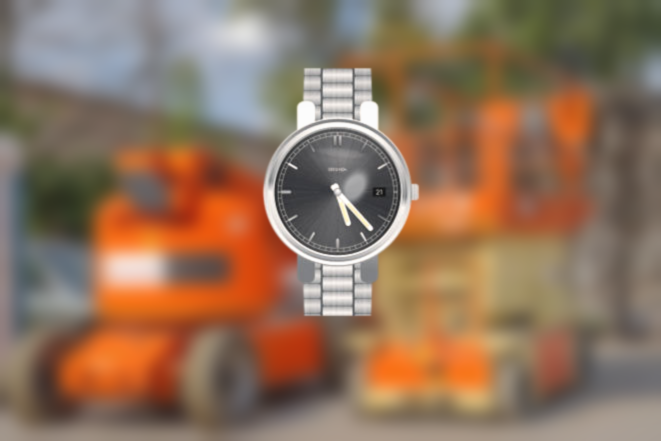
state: 5:23
